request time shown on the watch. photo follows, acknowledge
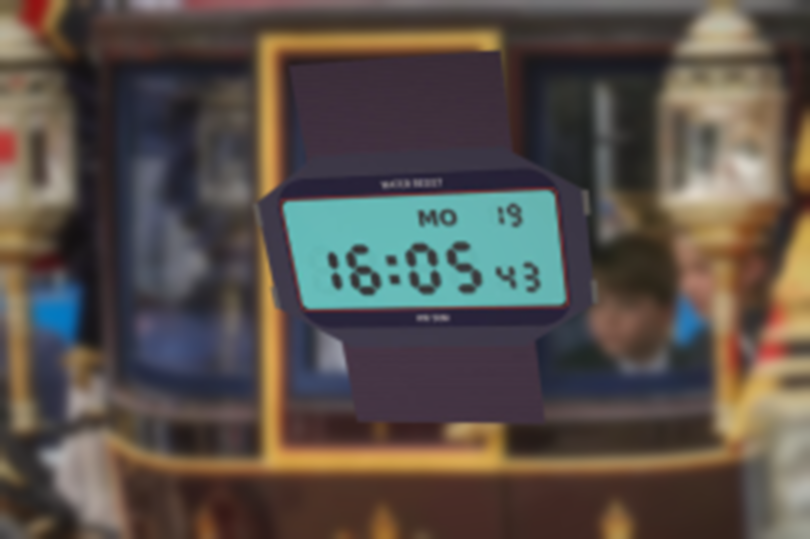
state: 16:05:43
